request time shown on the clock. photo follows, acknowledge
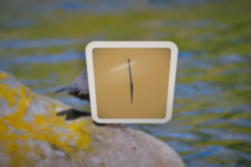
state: 5:59
